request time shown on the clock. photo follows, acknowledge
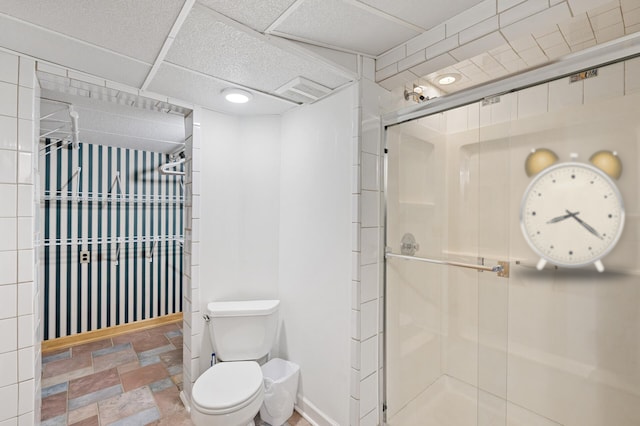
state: 8:21
